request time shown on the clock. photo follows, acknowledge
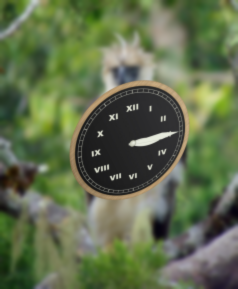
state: 3:15
